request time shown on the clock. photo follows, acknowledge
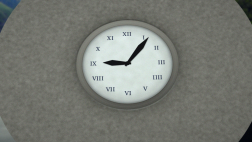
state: 9:06
